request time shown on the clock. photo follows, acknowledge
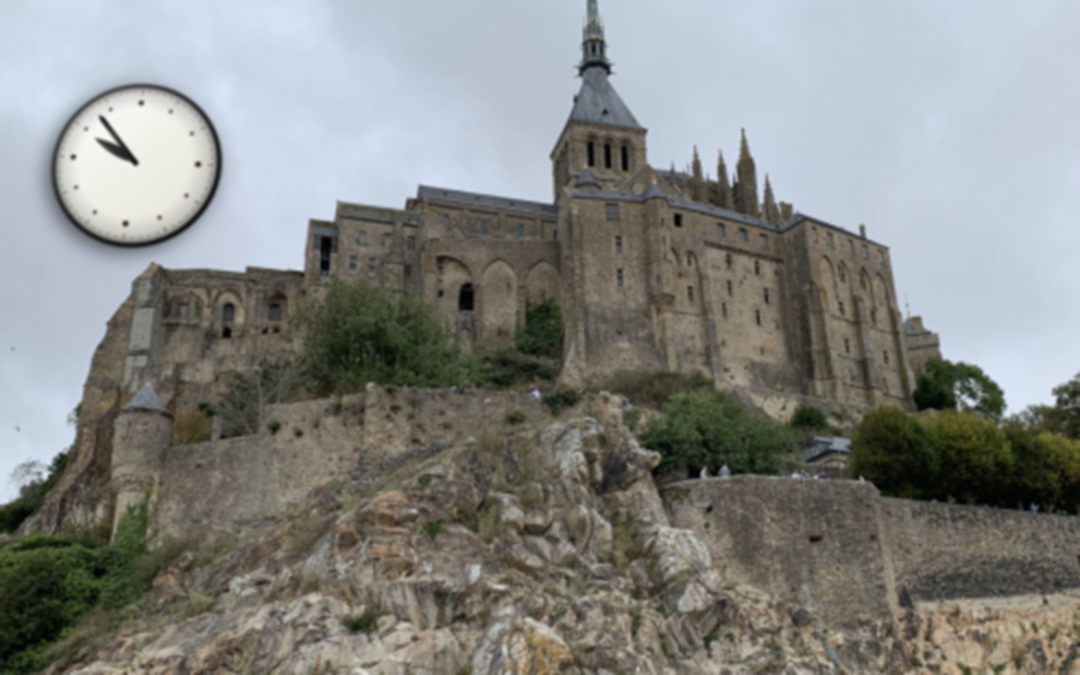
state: 9:53
